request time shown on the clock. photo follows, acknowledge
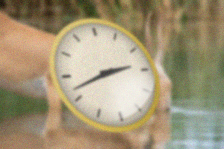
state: 2:42
